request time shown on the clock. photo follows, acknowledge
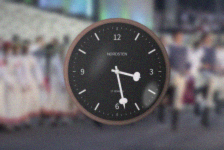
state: 3:28
